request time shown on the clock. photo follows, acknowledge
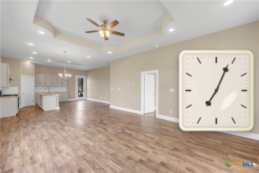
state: 7:04
